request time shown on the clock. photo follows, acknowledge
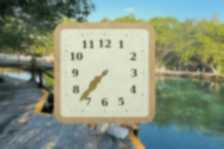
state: 7:37
